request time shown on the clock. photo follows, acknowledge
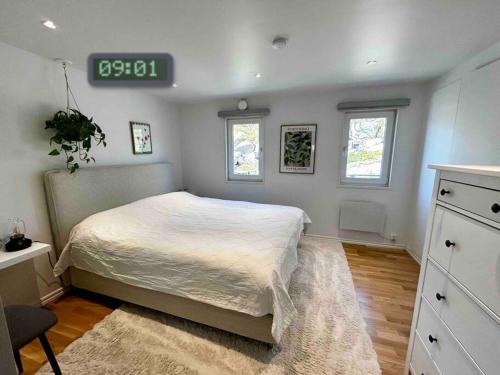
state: 9:01
